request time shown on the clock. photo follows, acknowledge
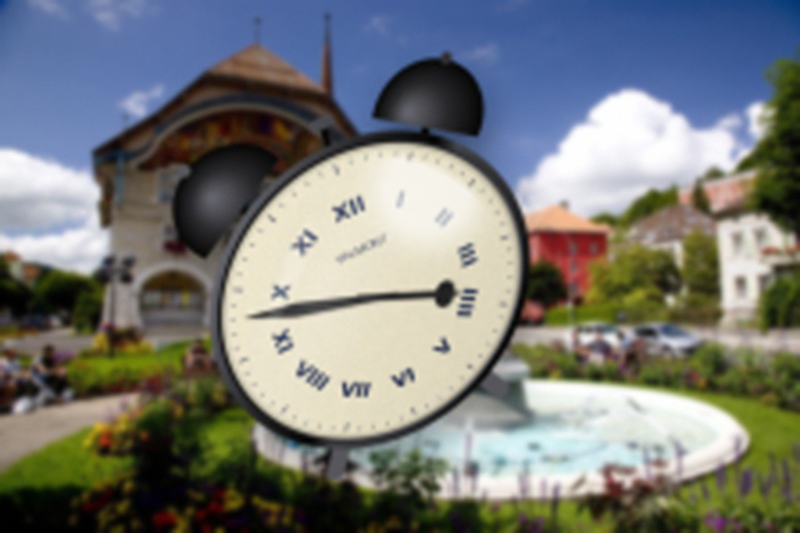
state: 3:48
